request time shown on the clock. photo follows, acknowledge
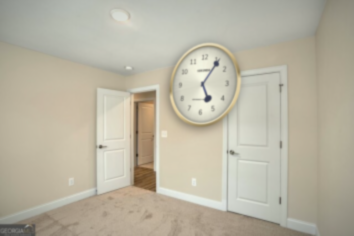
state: 5:06
